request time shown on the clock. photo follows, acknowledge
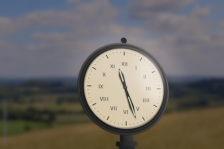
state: 11:27
